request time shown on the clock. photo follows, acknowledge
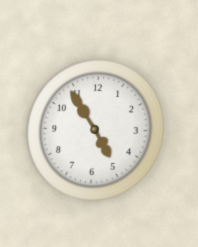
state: 4:54
